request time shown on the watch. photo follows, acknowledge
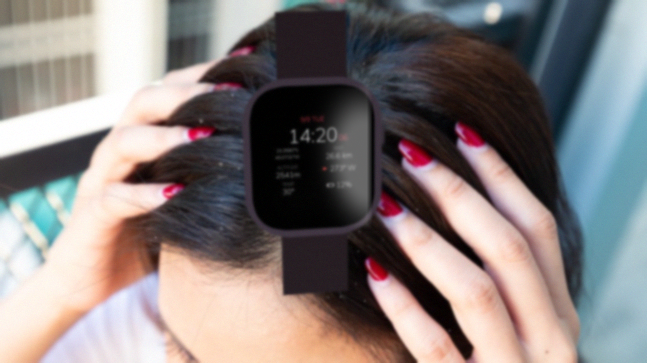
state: 14:20
